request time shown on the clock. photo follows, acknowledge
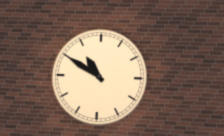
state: 10:50
